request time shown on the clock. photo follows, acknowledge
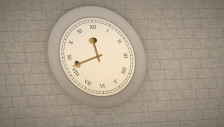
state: 11:42
